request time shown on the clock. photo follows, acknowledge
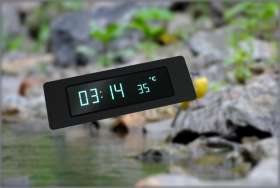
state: 3:14
